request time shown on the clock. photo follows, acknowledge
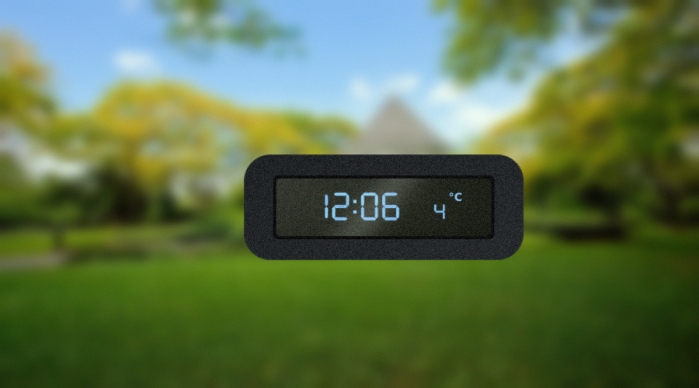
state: 12:06
